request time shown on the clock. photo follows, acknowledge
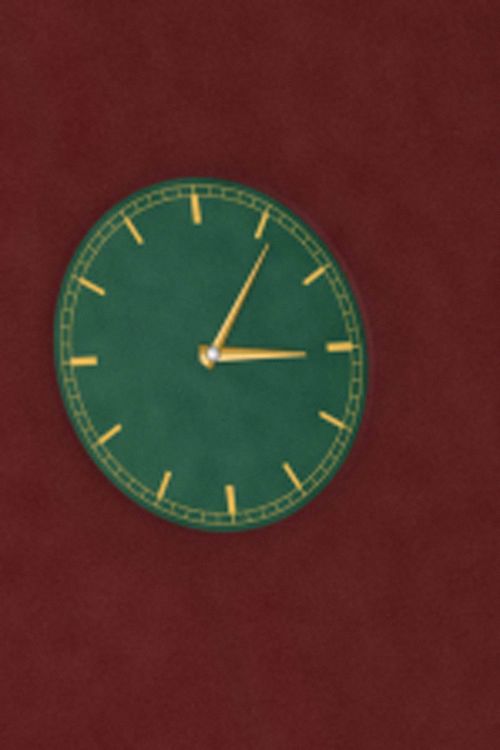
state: 3:06
